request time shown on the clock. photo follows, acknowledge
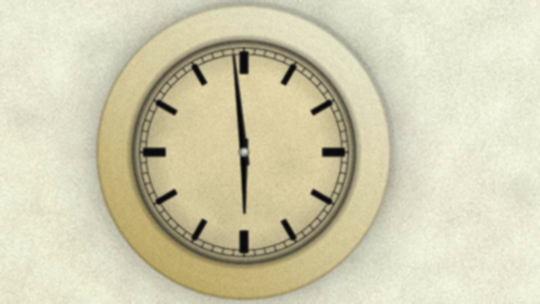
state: 5:59
